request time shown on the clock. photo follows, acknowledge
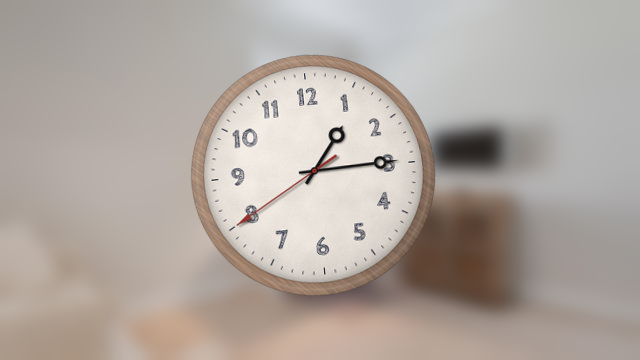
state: 1:14:40
